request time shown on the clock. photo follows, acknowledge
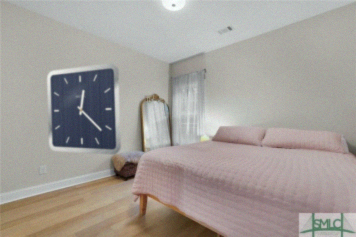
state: 12:22
